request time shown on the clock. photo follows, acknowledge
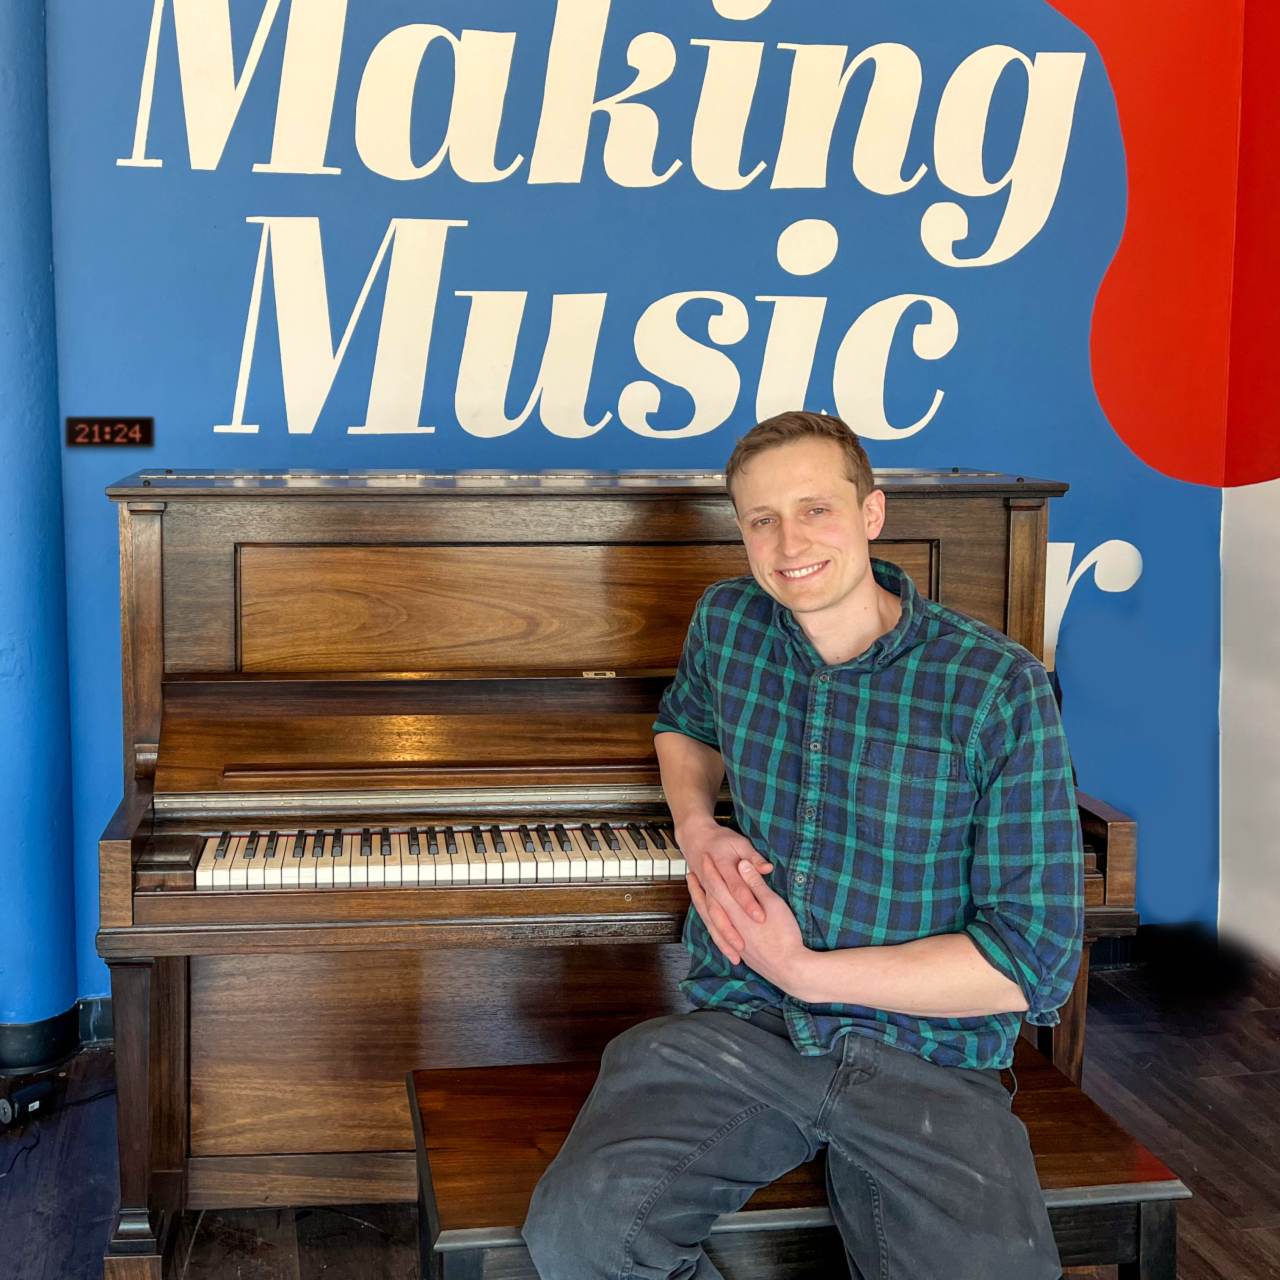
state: 21:24
